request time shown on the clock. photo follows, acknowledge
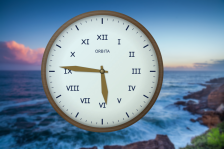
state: 5:46
